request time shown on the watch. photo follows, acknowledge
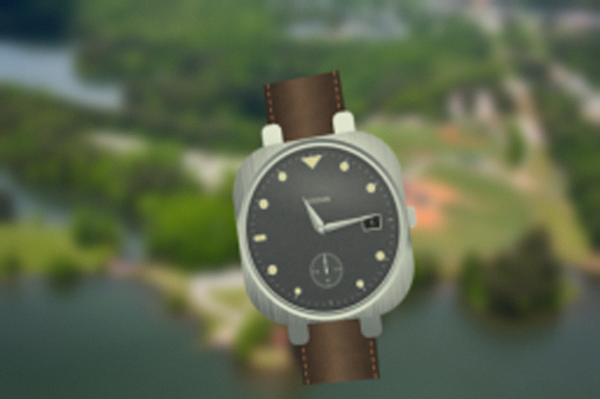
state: 11:14
